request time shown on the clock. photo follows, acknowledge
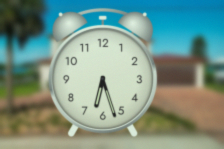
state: 6:27
